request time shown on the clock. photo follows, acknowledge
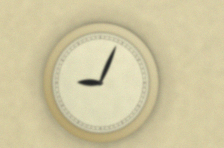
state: 9:04
